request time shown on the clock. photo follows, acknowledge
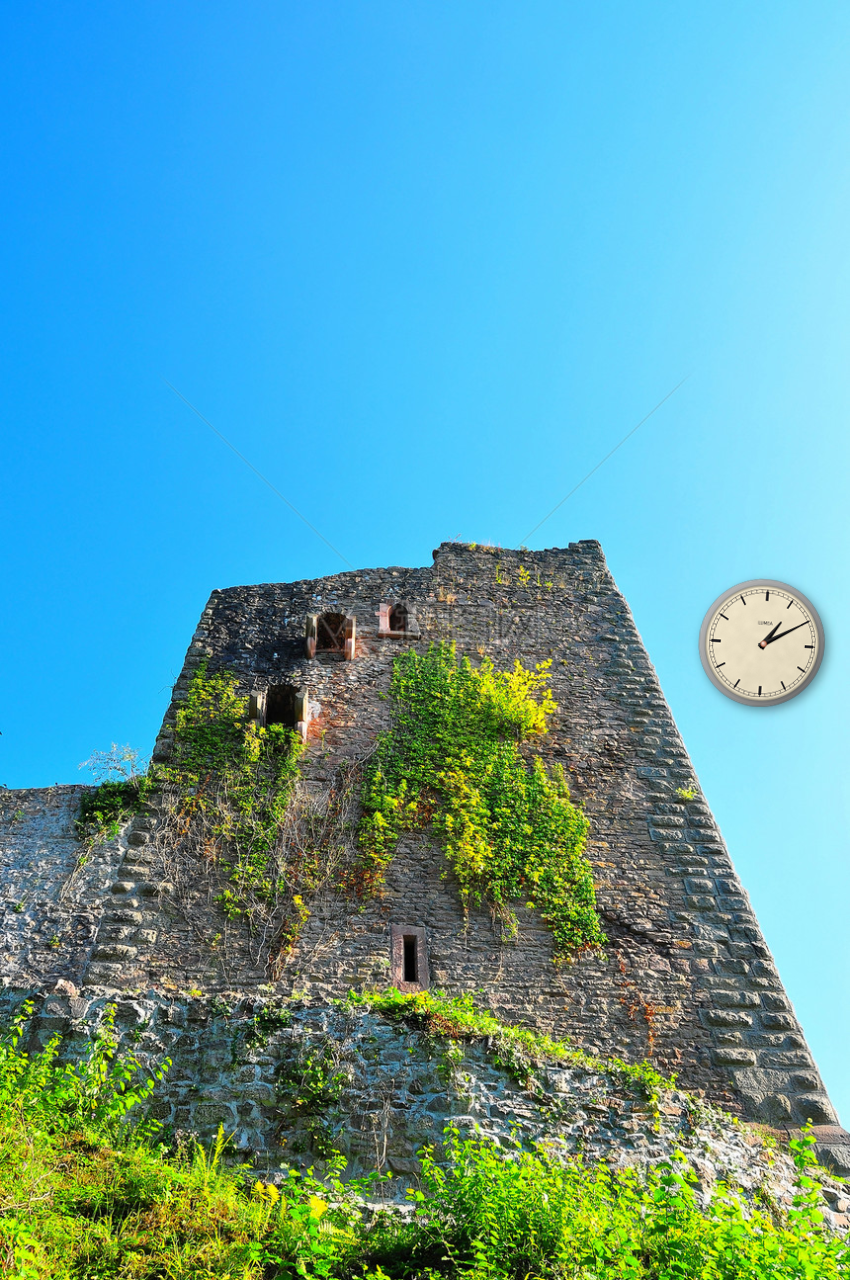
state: 1:10
